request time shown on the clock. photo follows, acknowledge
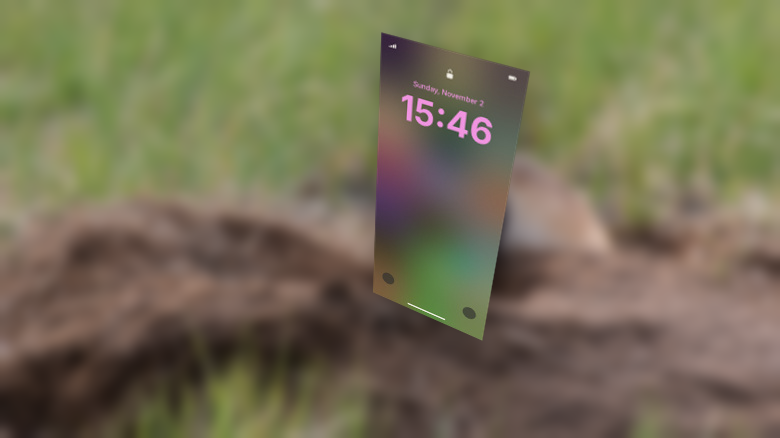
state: 15:46
